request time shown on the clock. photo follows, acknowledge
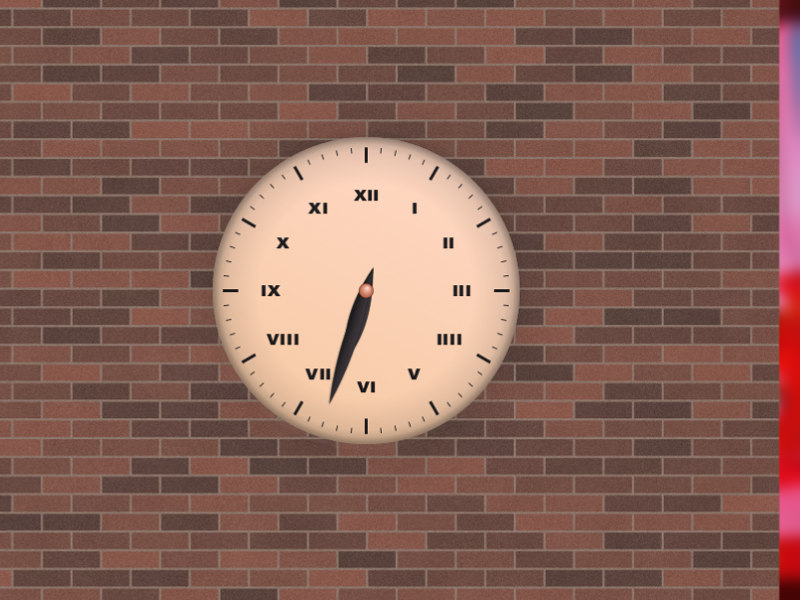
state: 6:33
